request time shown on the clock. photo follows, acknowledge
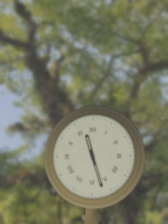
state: 11:27
